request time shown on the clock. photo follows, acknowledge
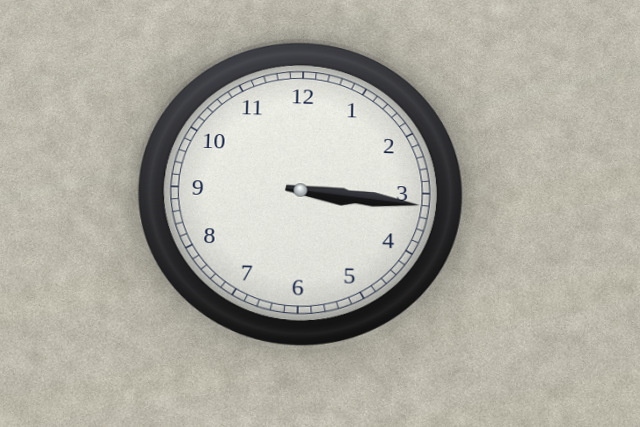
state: 3:16
